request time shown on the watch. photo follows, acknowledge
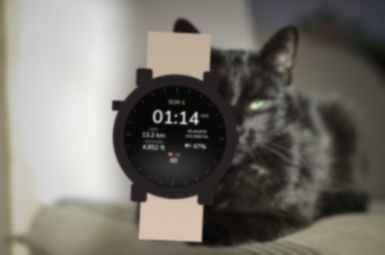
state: 1:14
